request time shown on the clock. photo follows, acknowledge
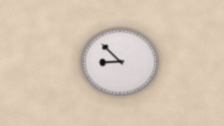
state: 8:53
